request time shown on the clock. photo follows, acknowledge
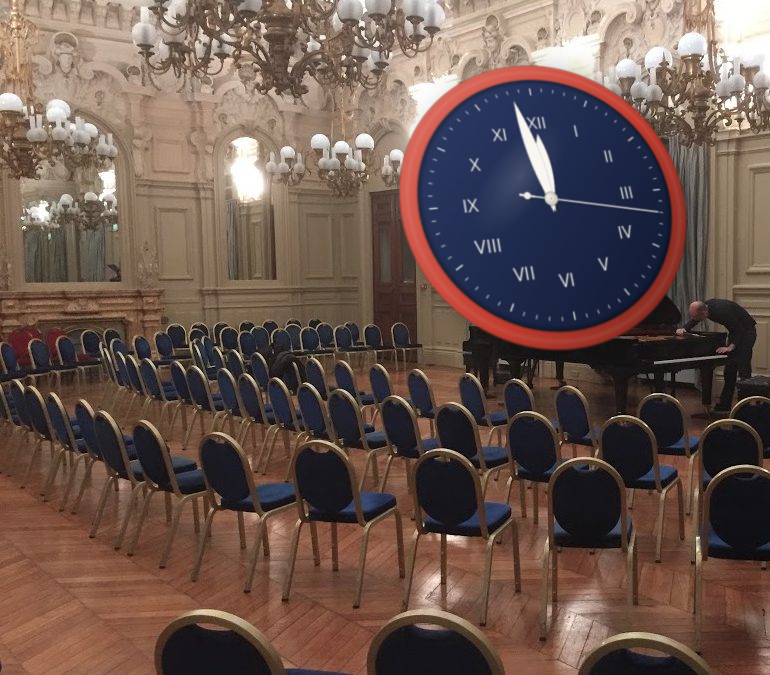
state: 11:58:17
